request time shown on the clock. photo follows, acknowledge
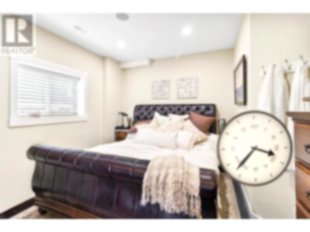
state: 3:37
